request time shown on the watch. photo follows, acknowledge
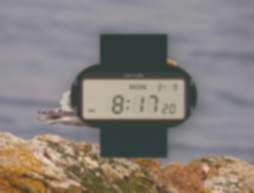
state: 8:17
